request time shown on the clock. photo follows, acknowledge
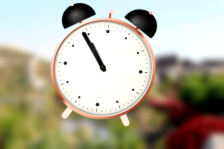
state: 10:54
